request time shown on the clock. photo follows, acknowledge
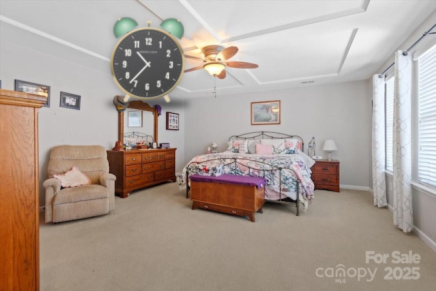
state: 10:37
